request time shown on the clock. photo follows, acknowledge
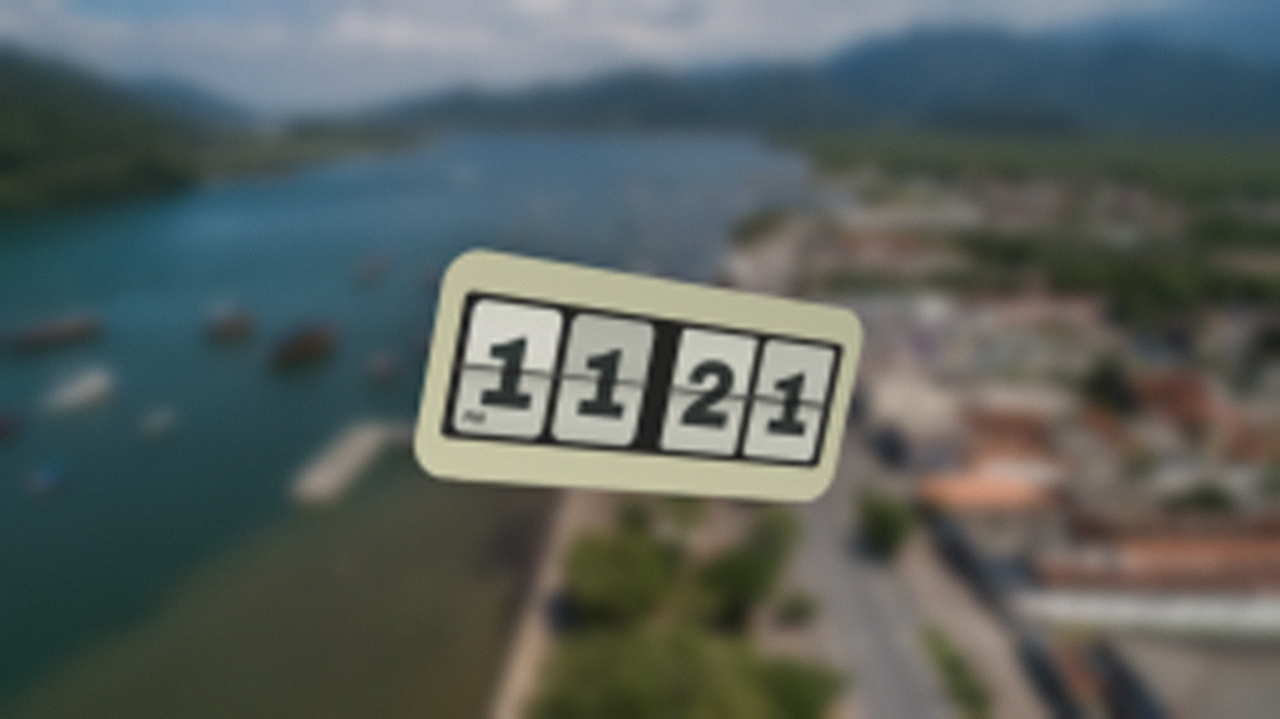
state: 11:21
